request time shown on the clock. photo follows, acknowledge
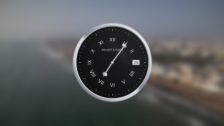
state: 7:06
